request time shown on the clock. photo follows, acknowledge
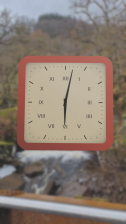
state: 6:02
